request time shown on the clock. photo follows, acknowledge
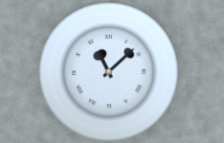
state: 11:08
